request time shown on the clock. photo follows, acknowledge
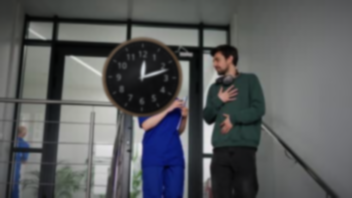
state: 12:12
